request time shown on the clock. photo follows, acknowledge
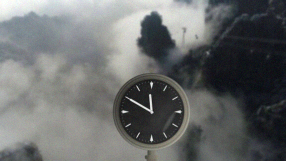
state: 11:50
